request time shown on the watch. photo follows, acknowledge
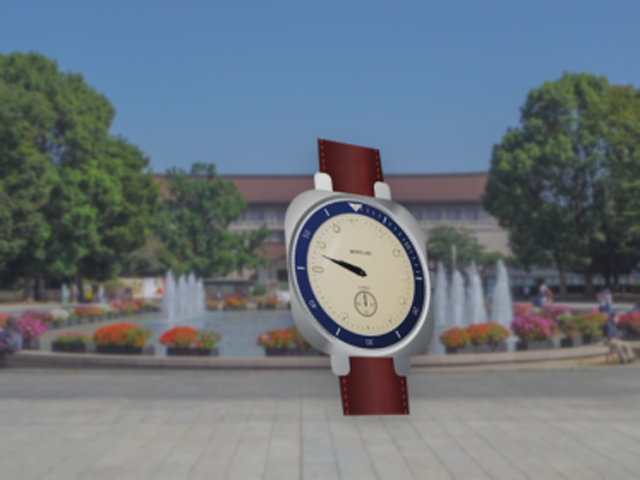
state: 9:48
